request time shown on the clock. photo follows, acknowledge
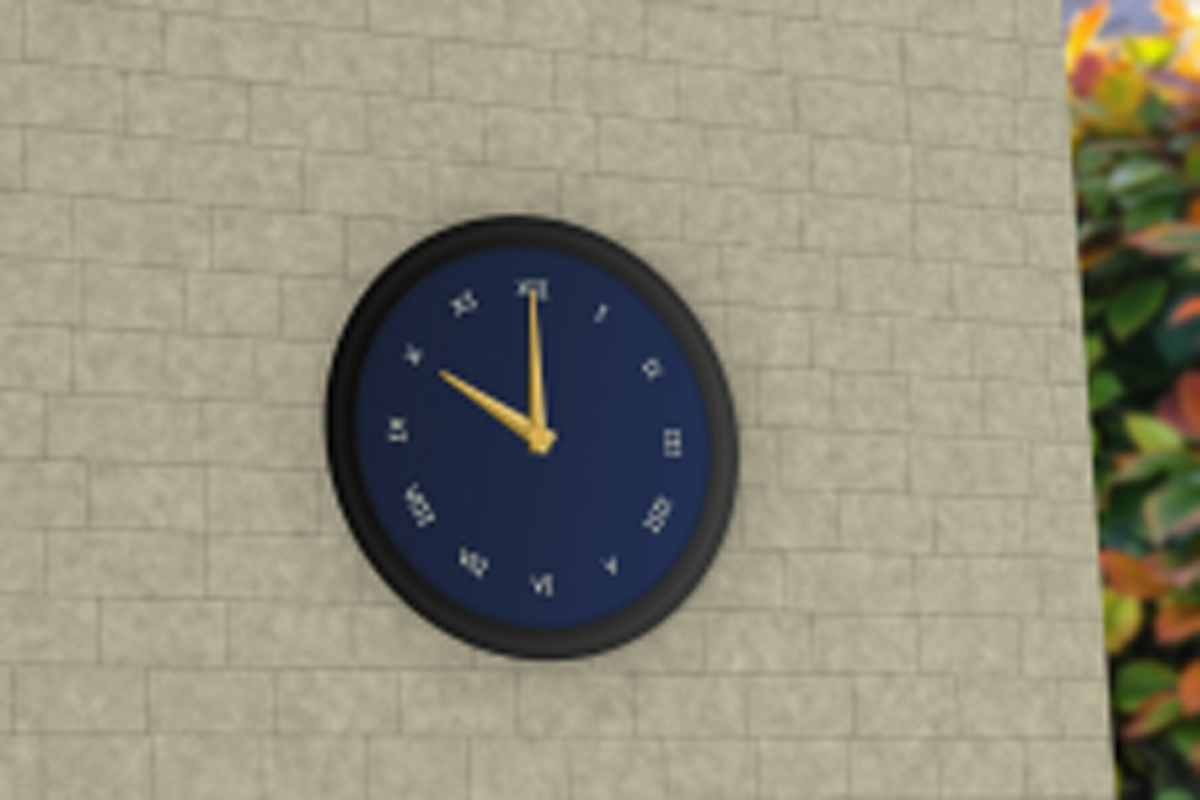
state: 10:00
